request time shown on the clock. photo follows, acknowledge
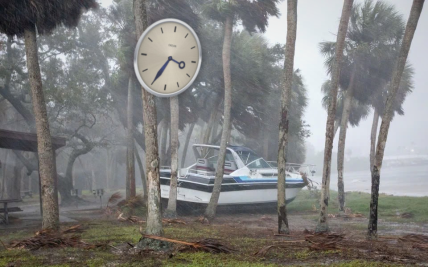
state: 3:35
